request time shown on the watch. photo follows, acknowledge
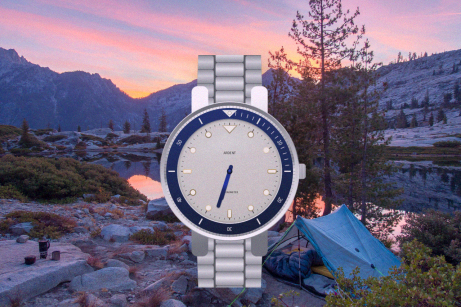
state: 6:33
